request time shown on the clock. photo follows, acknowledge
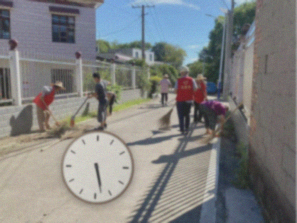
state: 5:28
